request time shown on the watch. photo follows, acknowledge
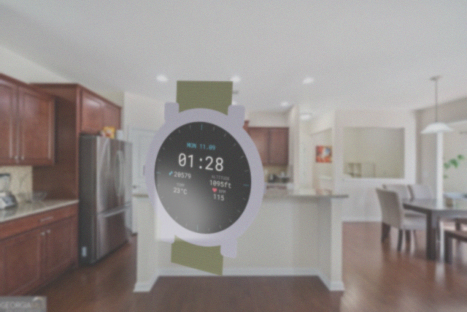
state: 1:28
